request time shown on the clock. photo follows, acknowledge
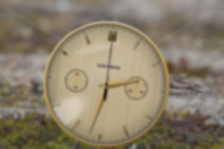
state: 2:32
